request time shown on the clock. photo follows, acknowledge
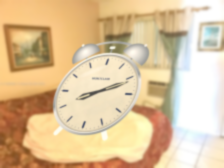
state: 8:11
